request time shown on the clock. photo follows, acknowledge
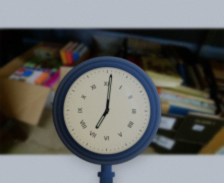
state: 7:01
